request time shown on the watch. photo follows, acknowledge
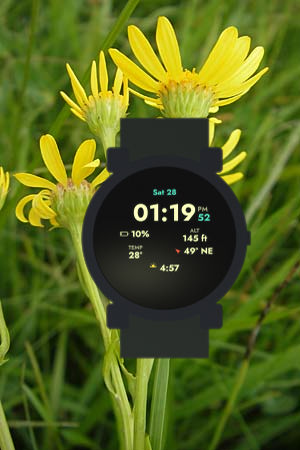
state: 1:19:52
